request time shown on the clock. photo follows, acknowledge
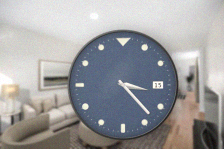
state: 3:23
